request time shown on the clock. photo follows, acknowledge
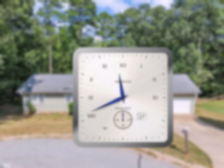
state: 11:41
